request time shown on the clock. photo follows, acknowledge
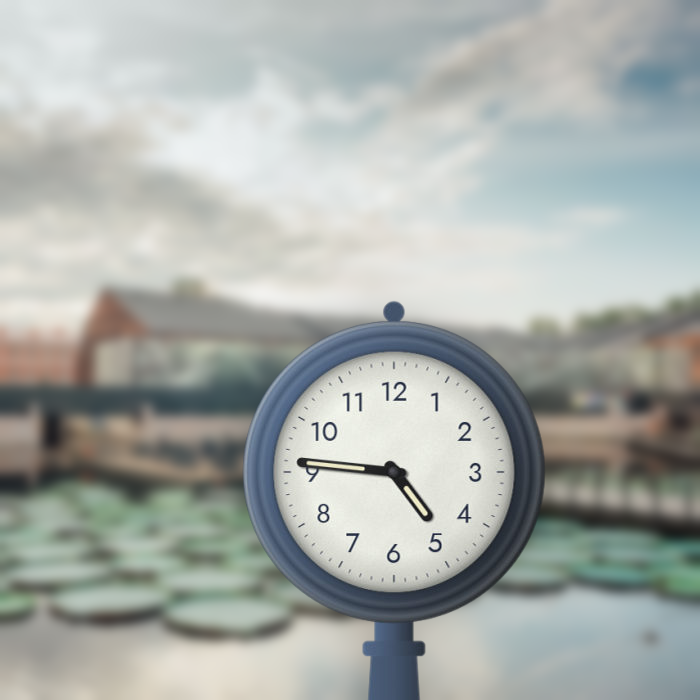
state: 4:46
